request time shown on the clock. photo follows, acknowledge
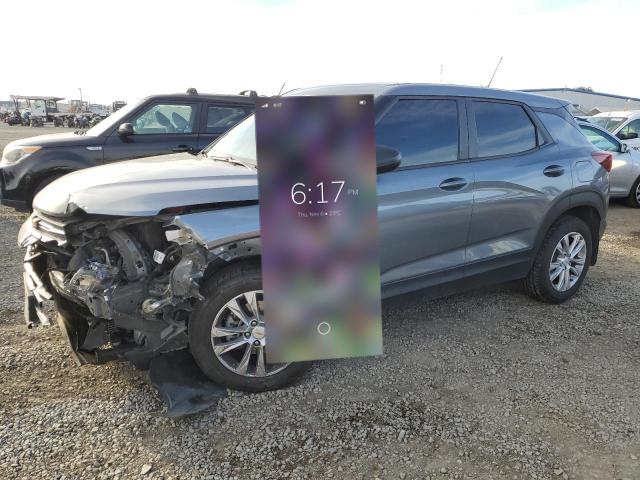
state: 6:17
